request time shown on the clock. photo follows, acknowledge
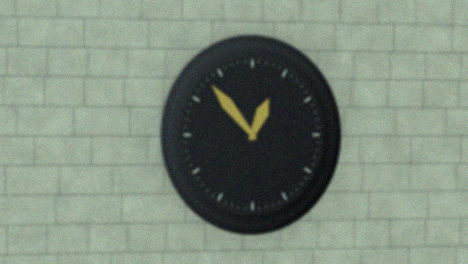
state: 12:53
